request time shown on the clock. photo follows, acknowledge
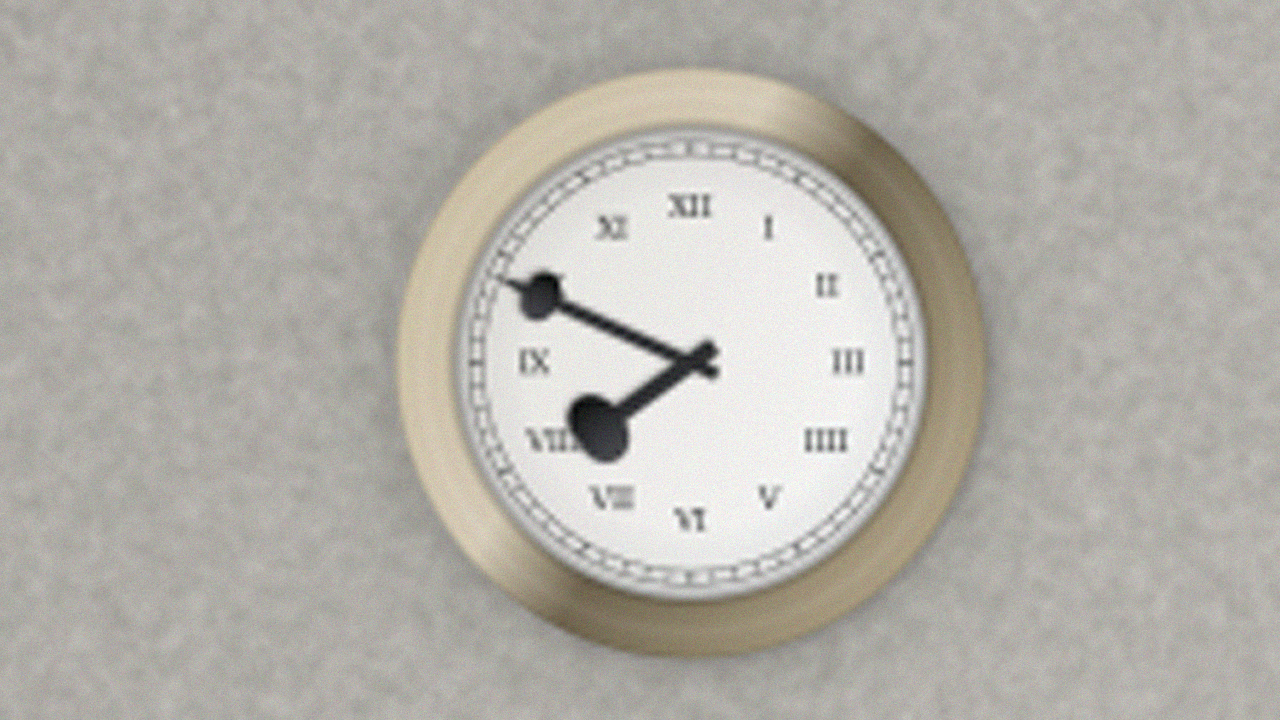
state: 7:49
